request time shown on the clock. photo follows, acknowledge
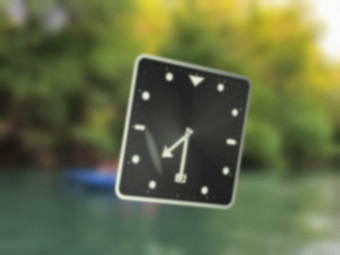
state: 7:30
